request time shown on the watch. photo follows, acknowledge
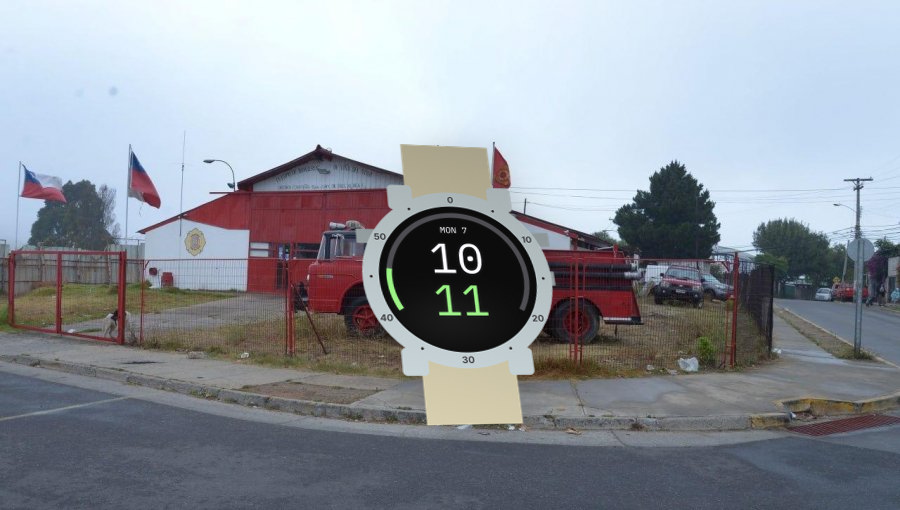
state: 10:11
